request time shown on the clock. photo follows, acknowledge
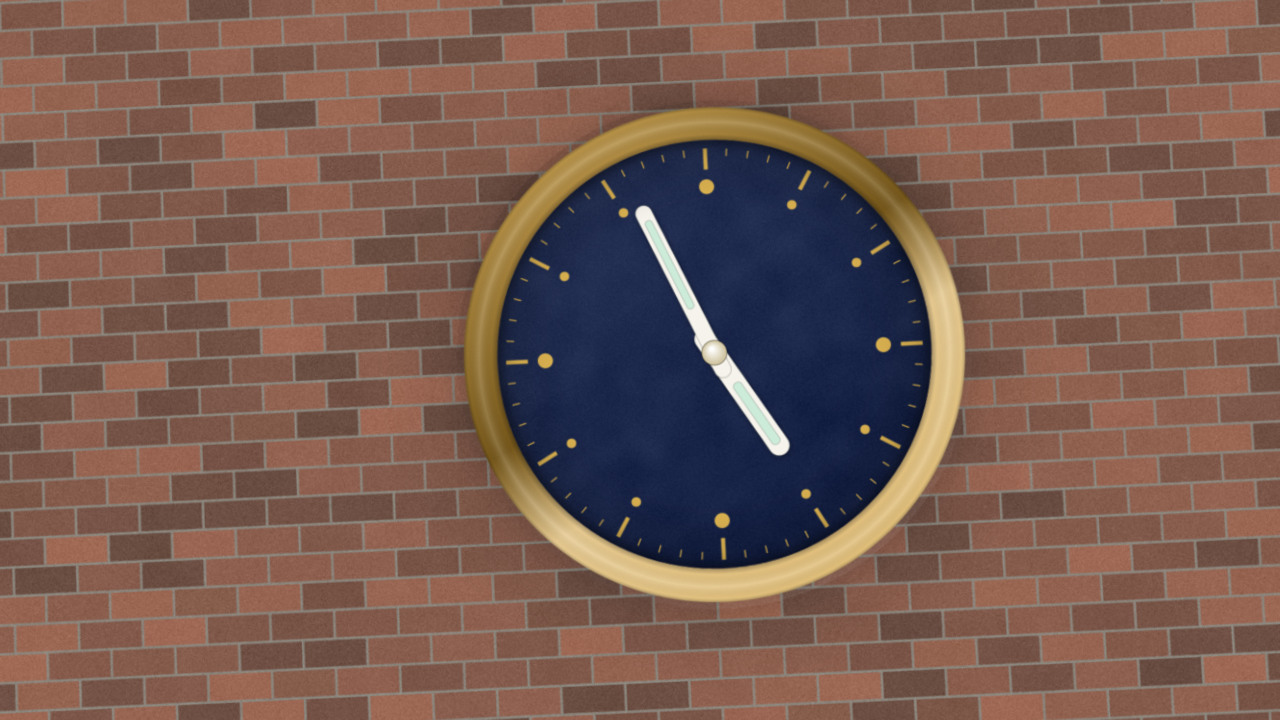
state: 4:56
